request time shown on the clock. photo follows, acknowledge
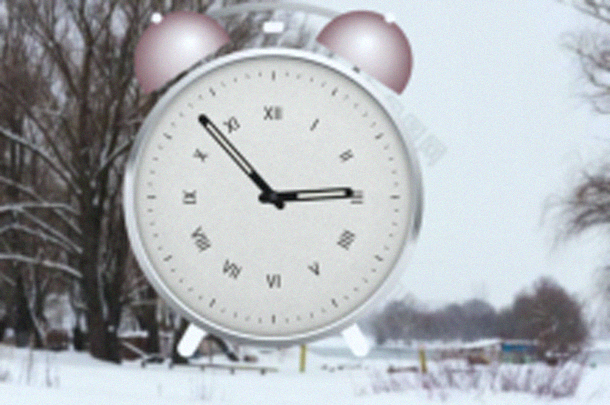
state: 2:53
